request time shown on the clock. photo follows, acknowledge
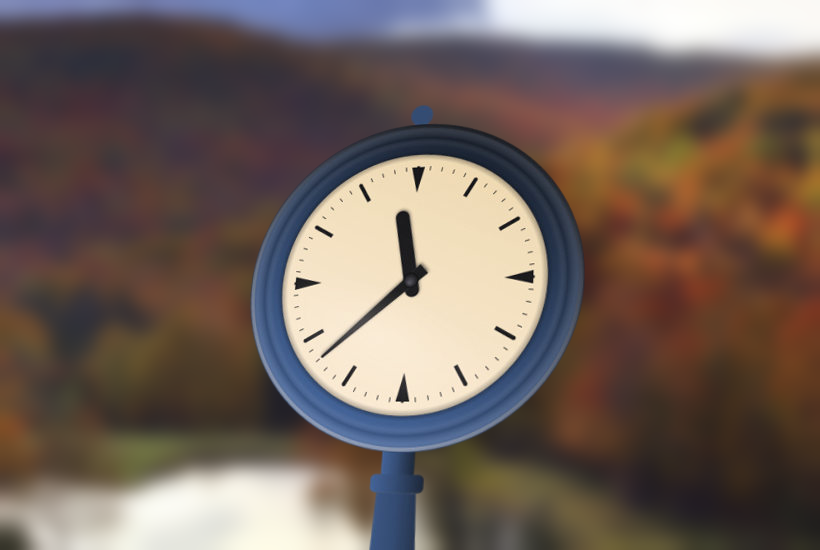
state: 11:38
